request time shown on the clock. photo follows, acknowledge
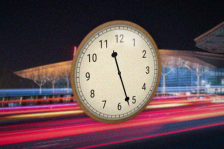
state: 11:27
